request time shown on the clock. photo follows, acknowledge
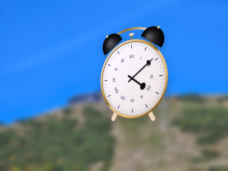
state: 4:09
